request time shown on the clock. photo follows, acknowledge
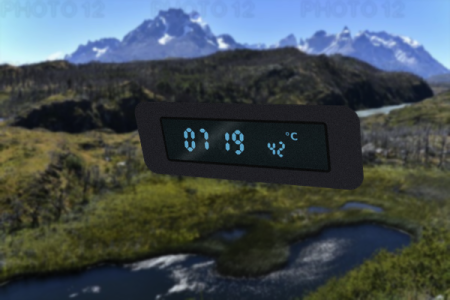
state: 7:19
